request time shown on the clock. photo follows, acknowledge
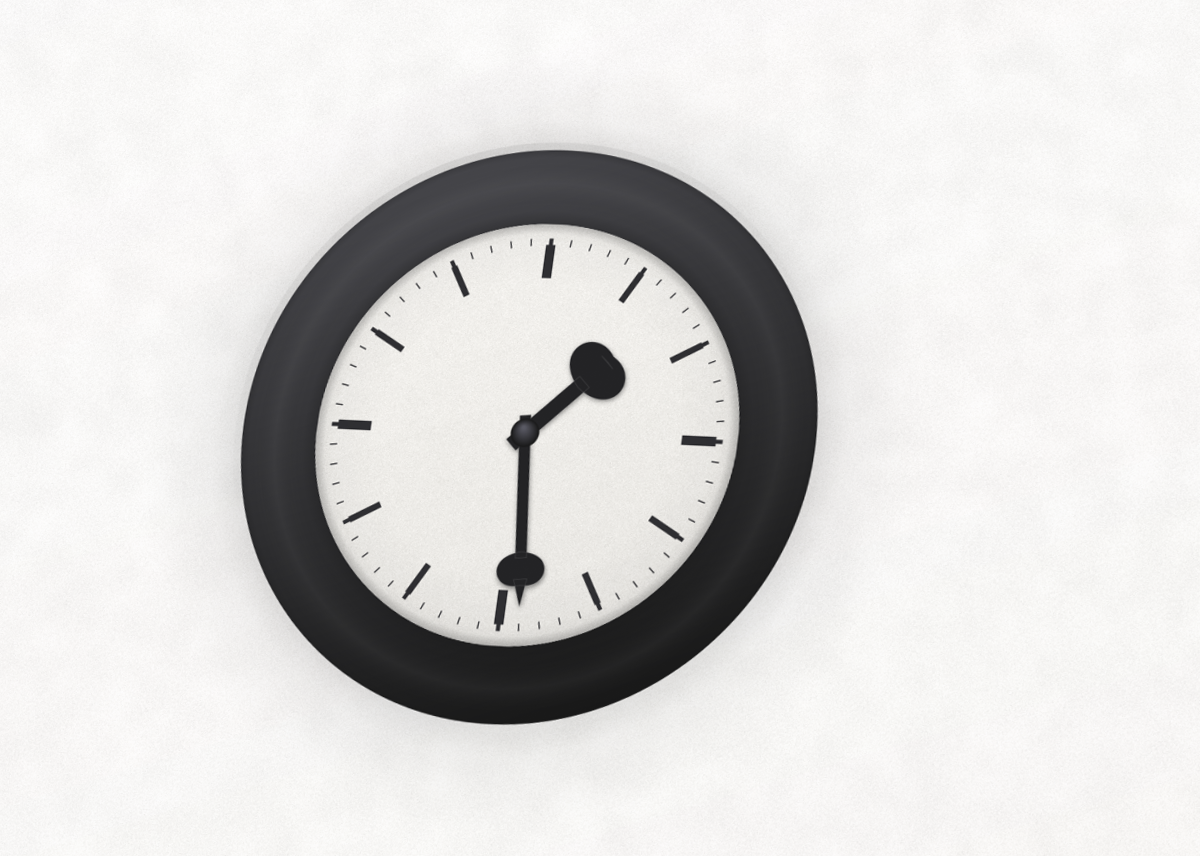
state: 1:29
